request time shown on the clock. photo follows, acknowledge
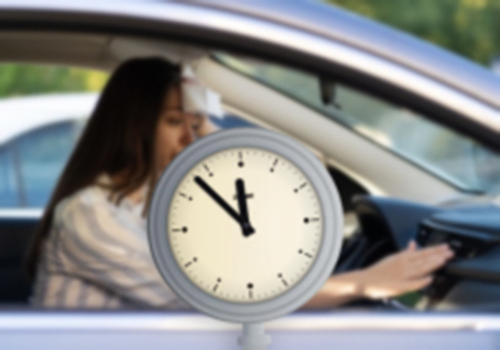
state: 11:53
